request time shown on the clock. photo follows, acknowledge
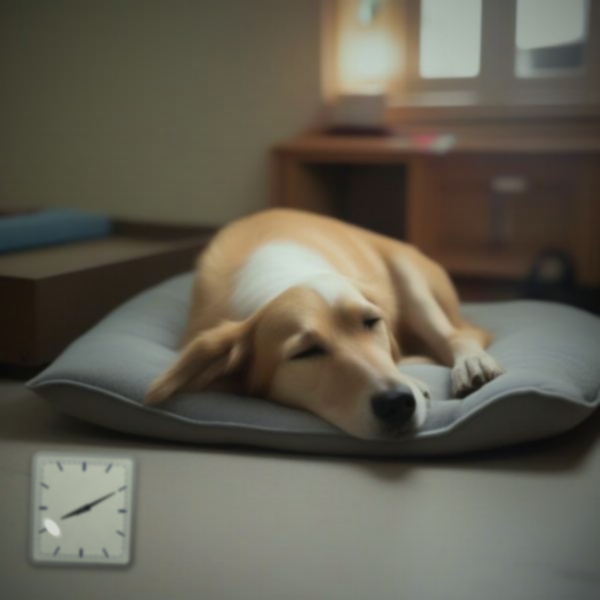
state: 8:10
